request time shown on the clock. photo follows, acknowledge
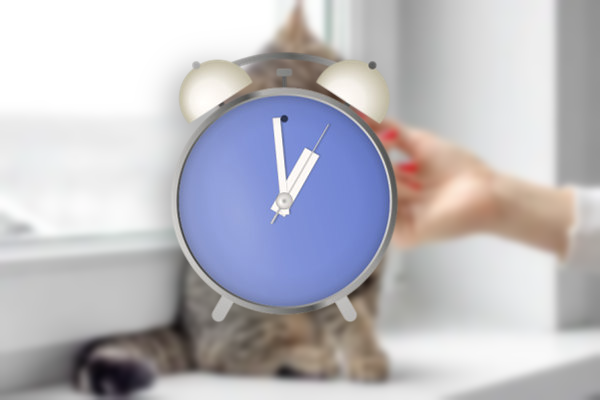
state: 12:59:05
